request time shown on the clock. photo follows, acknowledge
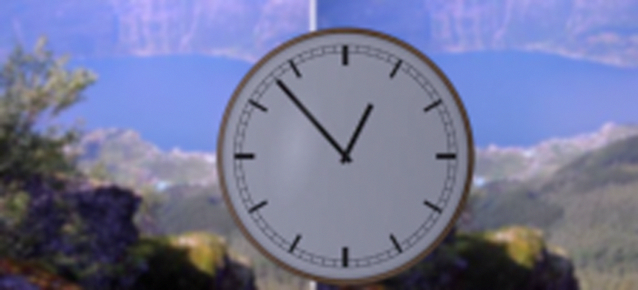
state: 12:53
